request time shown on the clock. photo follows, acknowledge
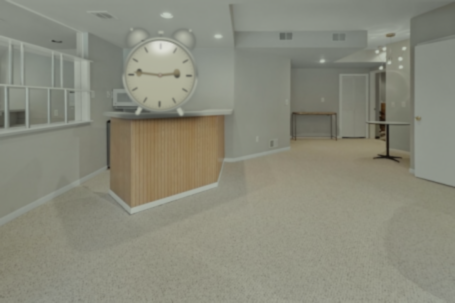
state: 2:46
